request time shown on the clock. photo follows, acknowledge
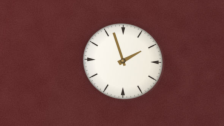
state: 1:57
